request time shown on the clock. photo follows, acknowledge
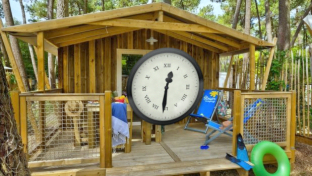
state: 12:31
